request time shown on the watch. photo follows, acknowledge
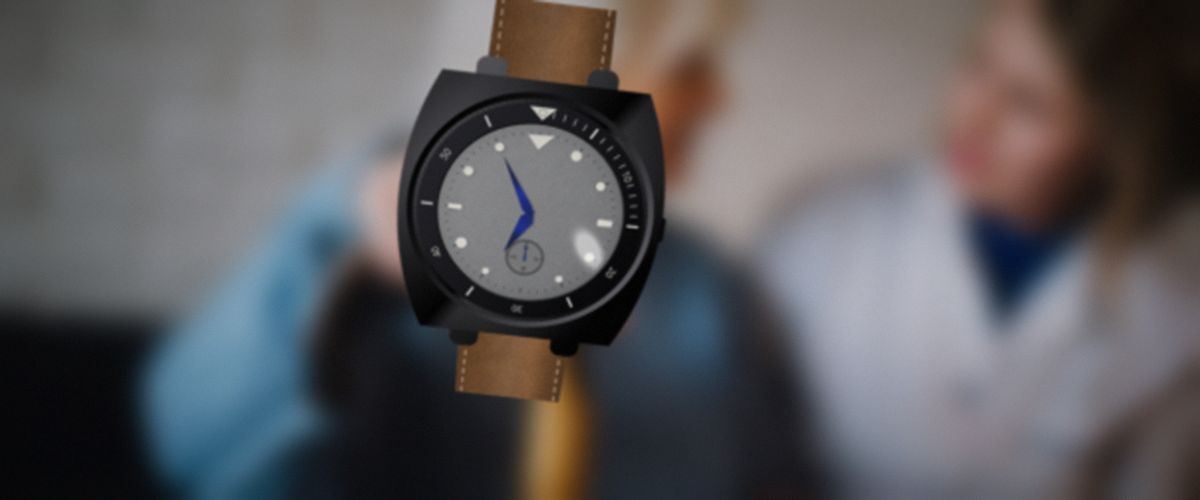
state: 6:55
